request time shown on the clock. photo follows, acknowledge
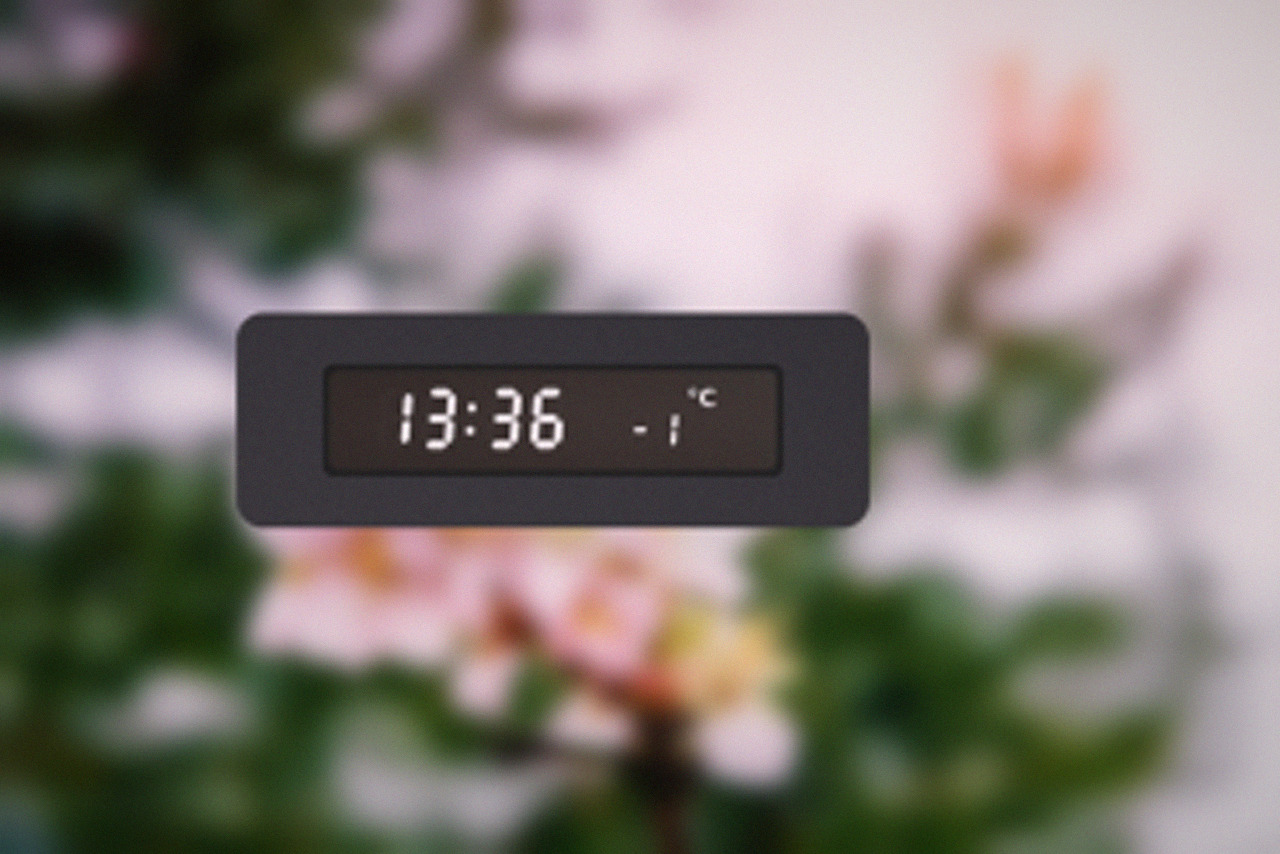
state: 13:36
